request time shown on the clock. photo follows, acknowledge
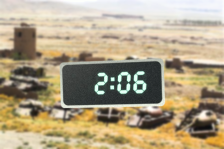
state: 2:06
